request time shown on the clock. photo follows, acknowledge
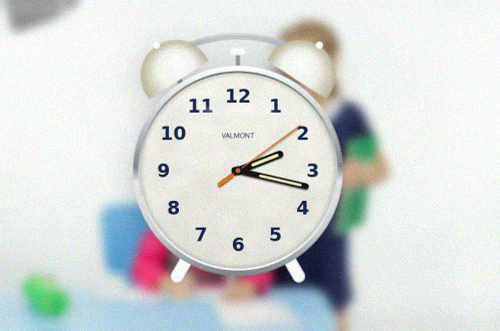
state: 2:17:09
